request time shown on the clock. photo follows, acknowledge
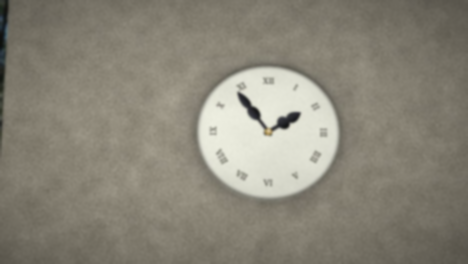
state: 1:54
